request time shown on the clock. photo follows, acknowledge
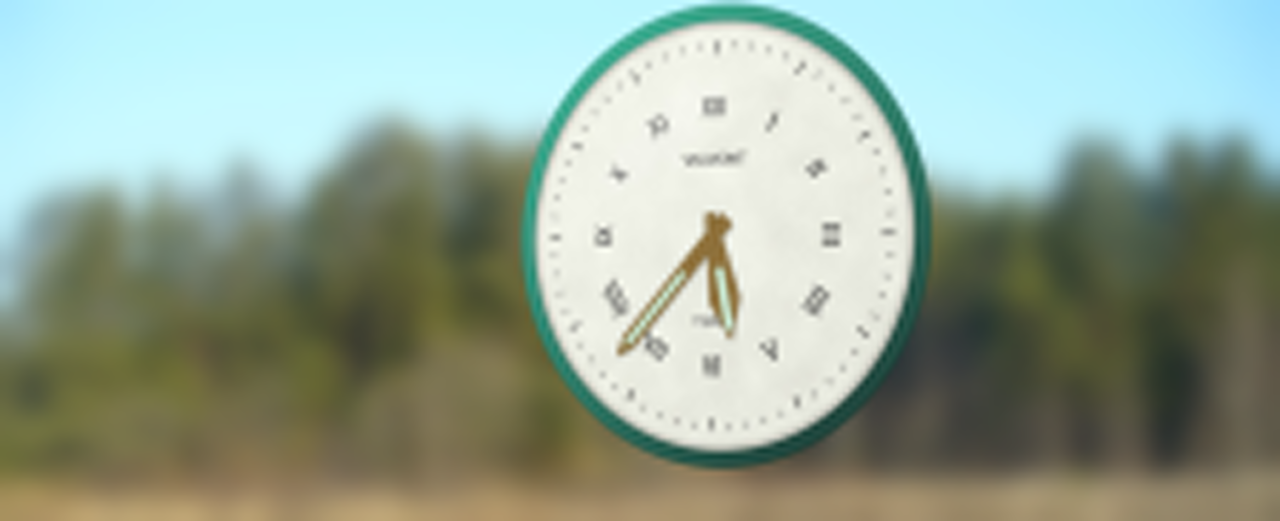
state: 5:37
